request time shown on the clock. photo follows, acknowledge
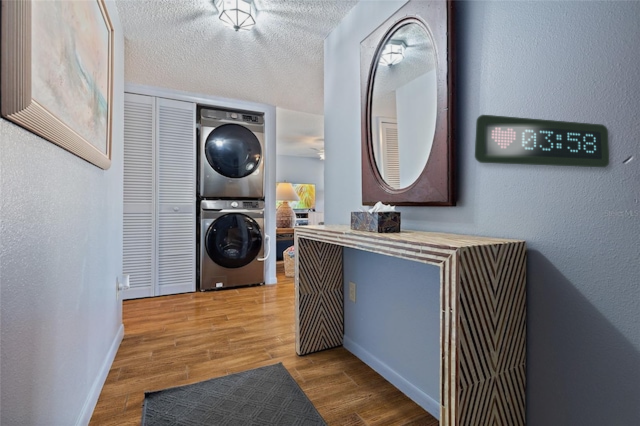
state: 3:58
